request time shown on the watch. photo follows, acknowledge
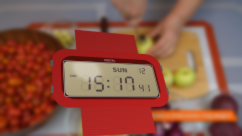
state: 15:17
